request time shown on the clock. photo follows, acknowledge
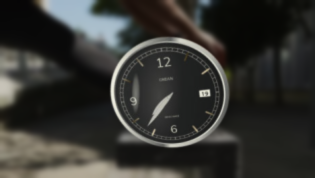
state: 7:37
